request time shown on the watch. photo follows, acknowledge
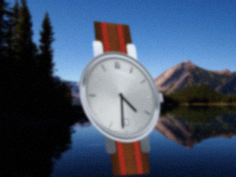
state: 4:31
